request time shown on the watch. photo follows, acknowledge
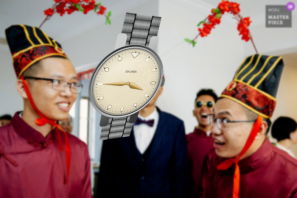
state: 3:45
